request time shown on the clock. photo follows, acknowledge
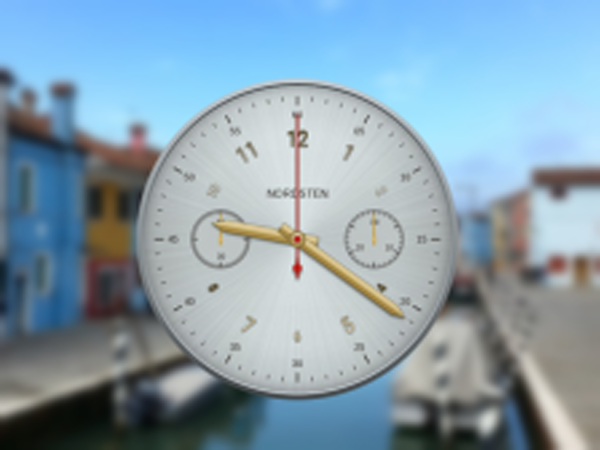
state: 9:21
